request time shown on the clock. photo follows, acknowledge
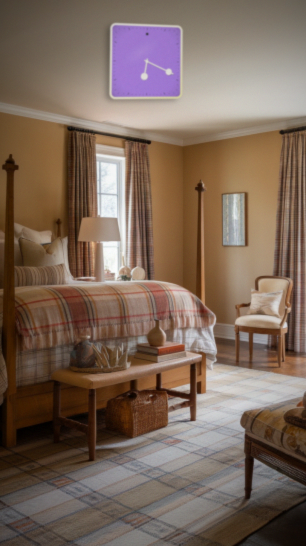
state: 6:19
